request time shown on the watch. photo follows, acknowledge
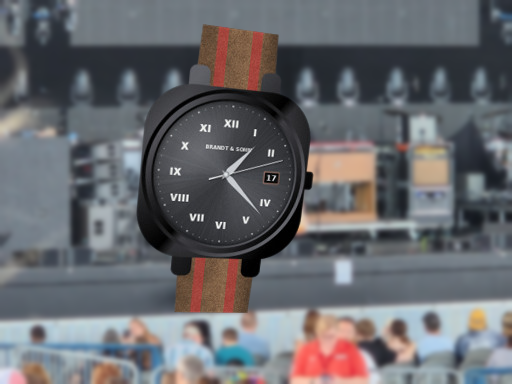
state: 1:22:12
